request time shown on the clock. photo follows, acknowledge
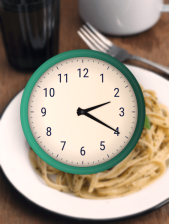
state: 2:20
